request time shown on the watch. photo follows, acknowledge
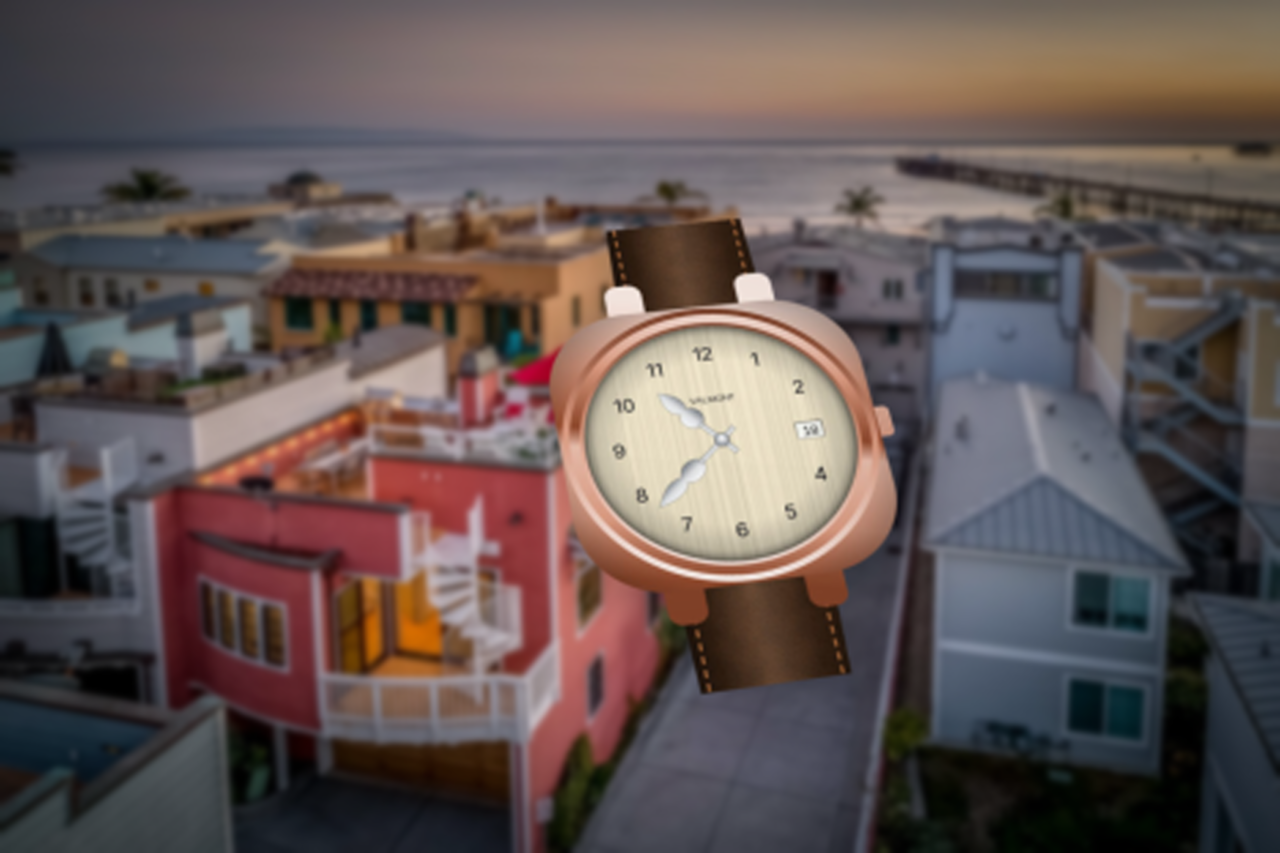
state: 10:38
